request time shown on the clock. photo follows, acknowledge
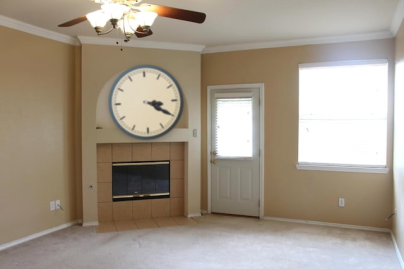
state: 3:20
